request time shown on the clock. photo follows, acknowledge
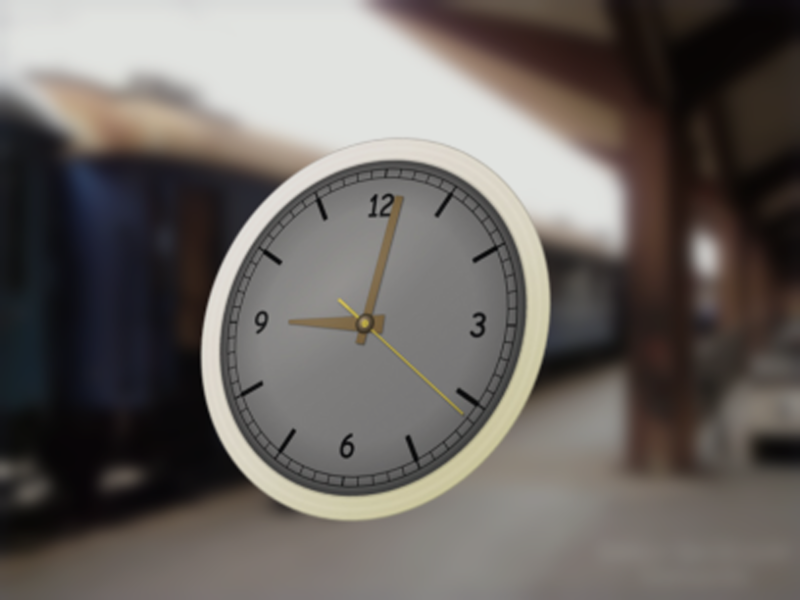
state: 9:01:21
